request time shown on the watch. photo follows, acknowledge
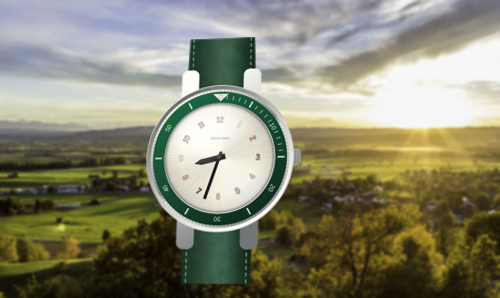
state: 8:33
